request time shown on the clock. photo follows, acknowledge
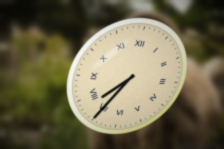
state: 7:35
